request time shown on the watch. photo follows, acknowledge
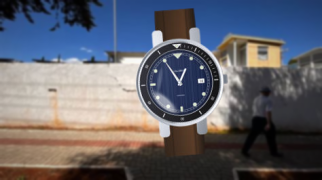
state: 12:55
